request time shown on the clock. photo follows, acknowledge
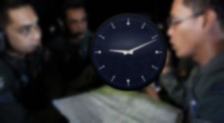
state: 9:11
